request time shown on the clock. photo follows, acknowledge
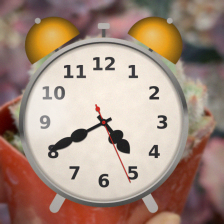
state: 4:40:26
